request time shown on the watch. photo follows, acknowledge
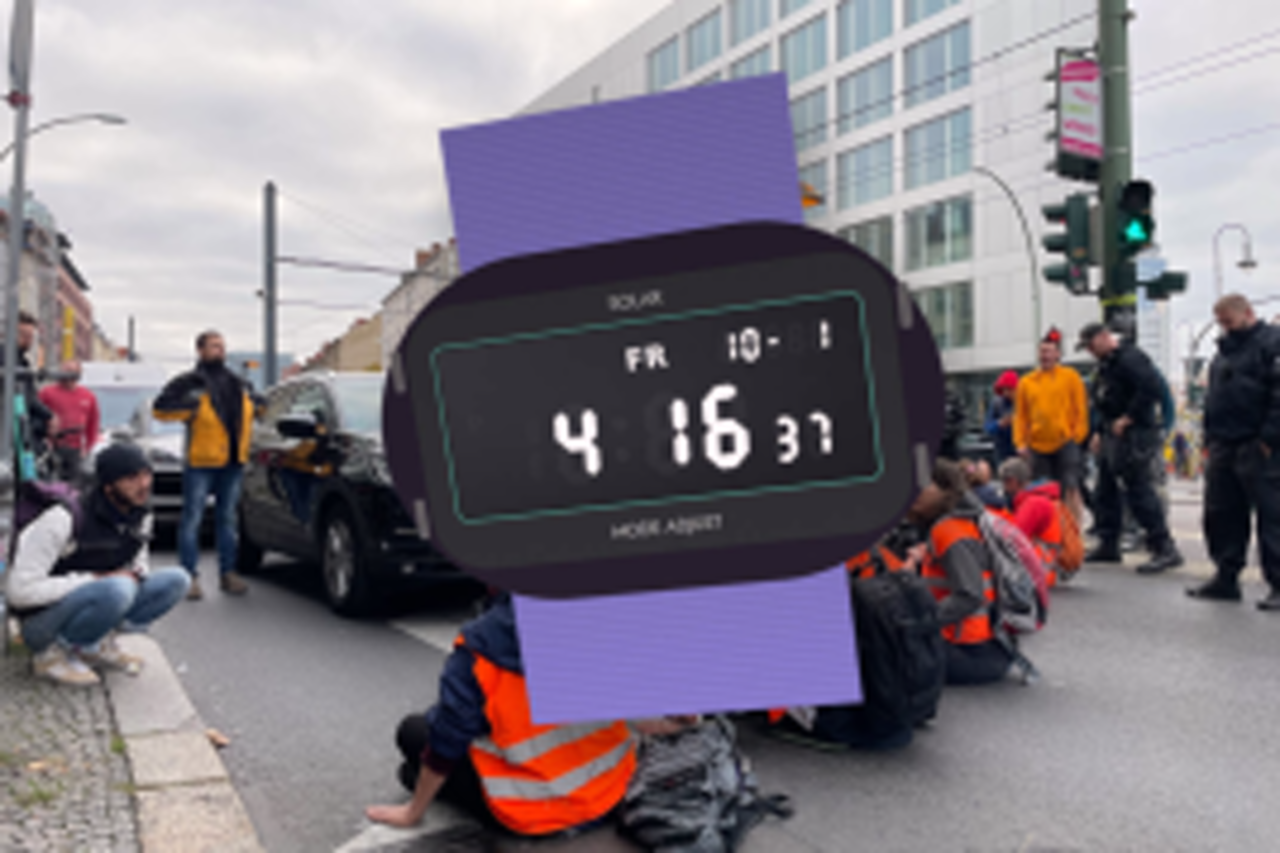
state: 4:16:37
